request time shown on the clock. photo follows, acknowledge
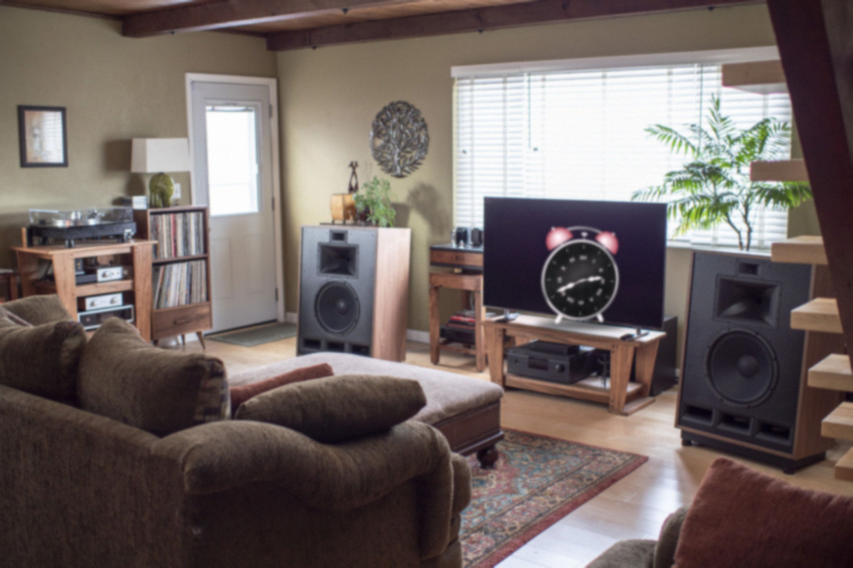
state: 2:41
